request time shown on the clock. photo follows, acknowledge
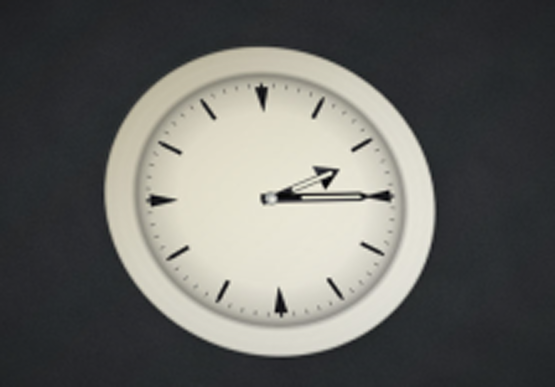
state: 2:15
